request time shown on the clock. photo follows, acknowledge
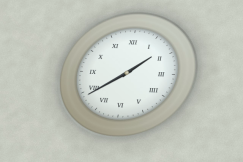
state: 1:39
